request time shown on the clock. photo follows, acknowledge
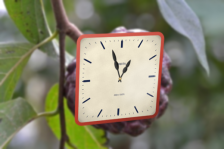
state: 12:57
